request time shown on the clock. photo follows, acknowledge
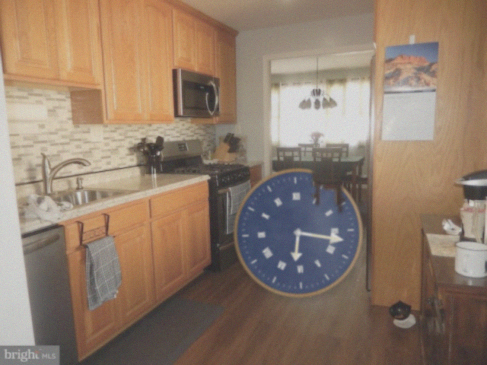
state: 6:17
